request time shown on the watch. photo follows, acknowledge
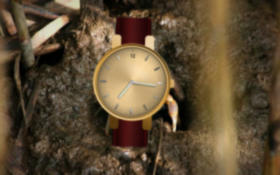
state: 7:16
